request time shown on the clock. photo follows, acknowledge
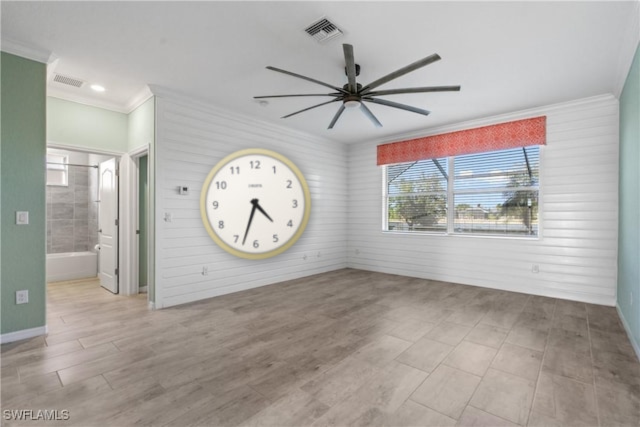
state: 4:33
